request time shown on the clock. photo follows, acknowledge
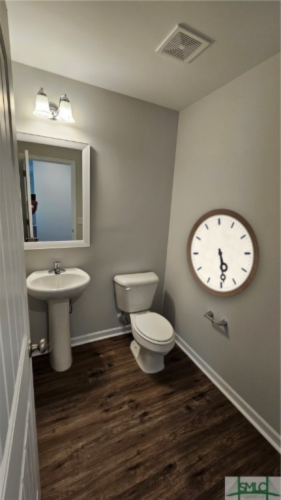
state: 5:29
